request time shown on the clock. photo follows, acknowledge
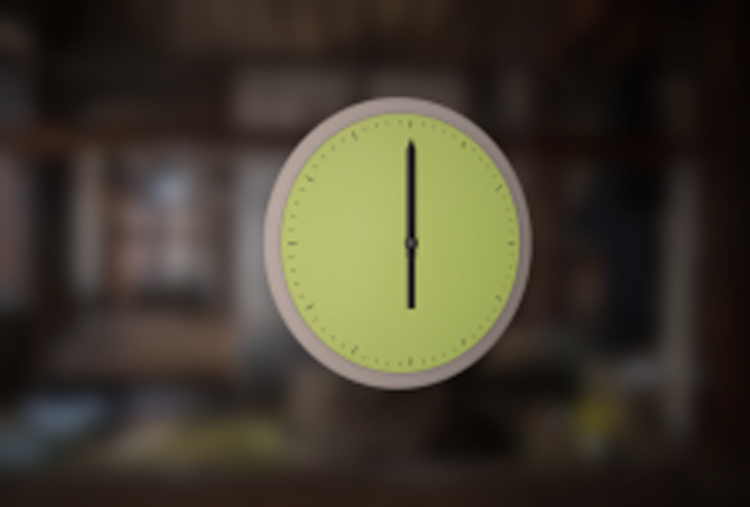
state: 6:00
